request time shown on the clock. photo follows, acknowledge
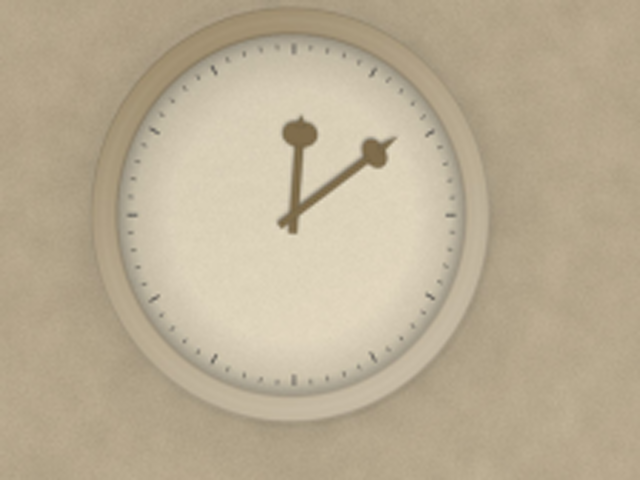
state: 12:09
